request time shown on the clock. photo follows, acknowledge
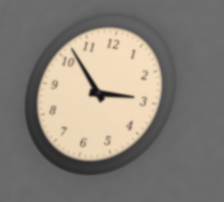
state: 2:52
